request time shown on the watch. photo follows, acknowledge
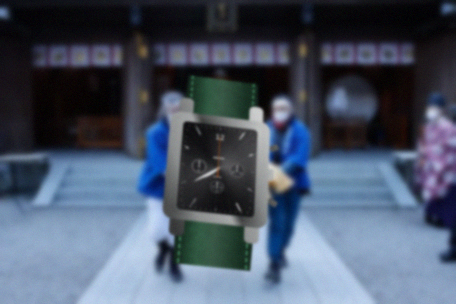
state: 7:39
